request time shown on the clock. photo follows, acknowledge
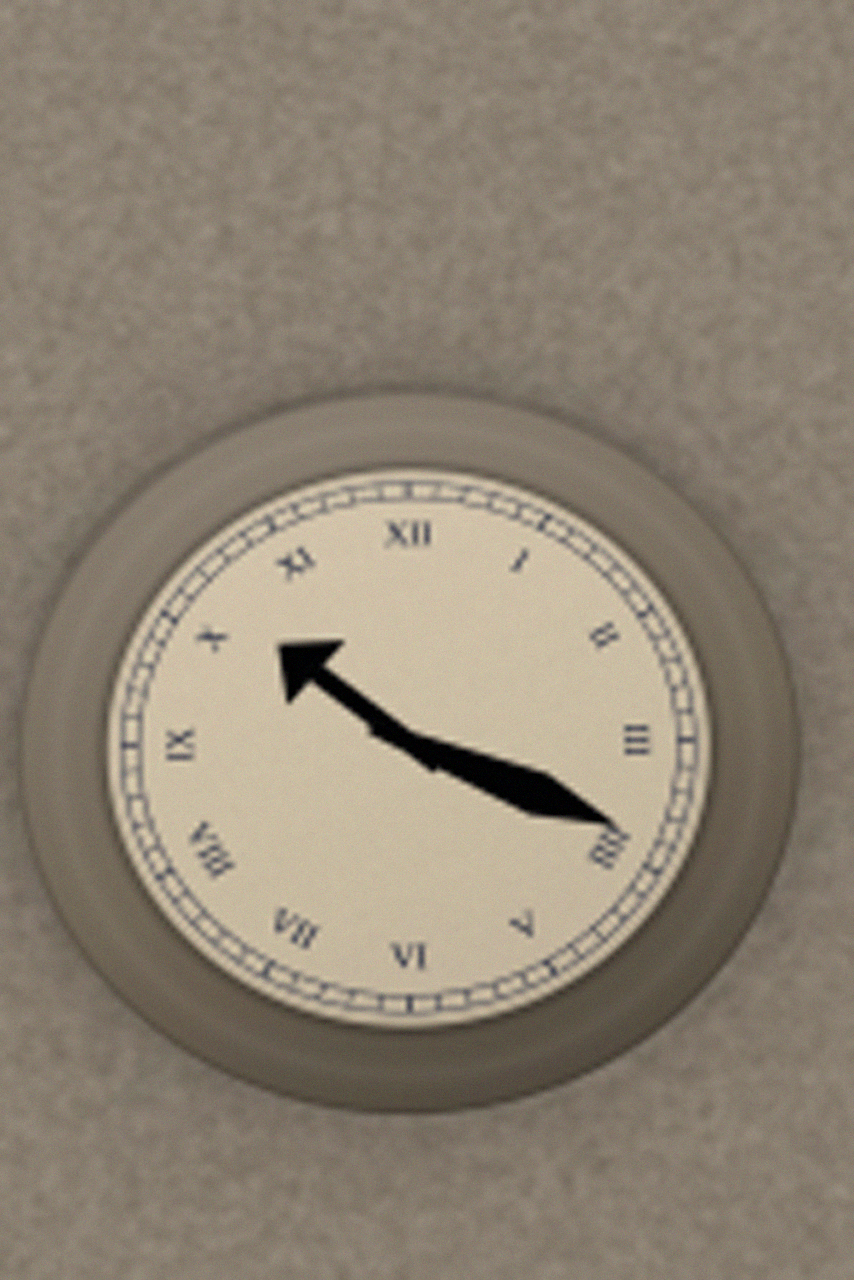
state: 10:19
